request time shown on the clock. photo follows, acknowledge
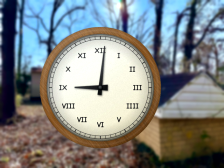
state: 9:01
